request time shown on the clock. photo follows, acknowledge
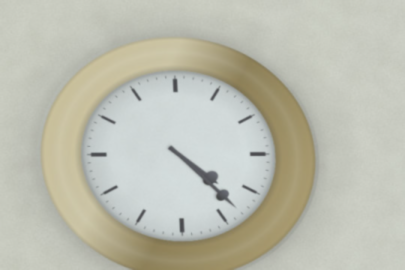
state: 4:23
